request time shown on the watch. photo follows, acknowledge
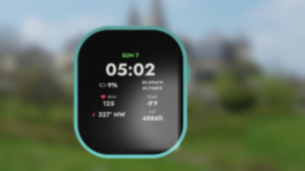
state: 5:02
